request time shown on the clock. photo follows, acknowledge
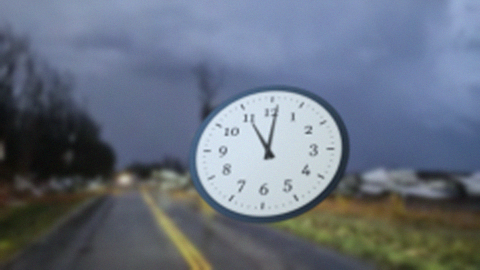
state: 11:01
